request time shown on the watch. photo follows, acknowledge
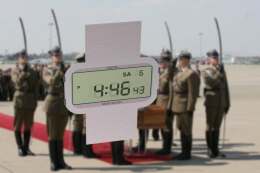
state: 4:46:43
